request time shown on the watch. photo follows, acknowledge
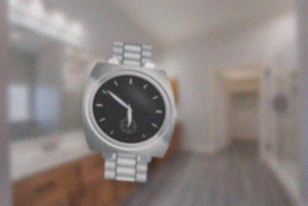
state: 5:51
